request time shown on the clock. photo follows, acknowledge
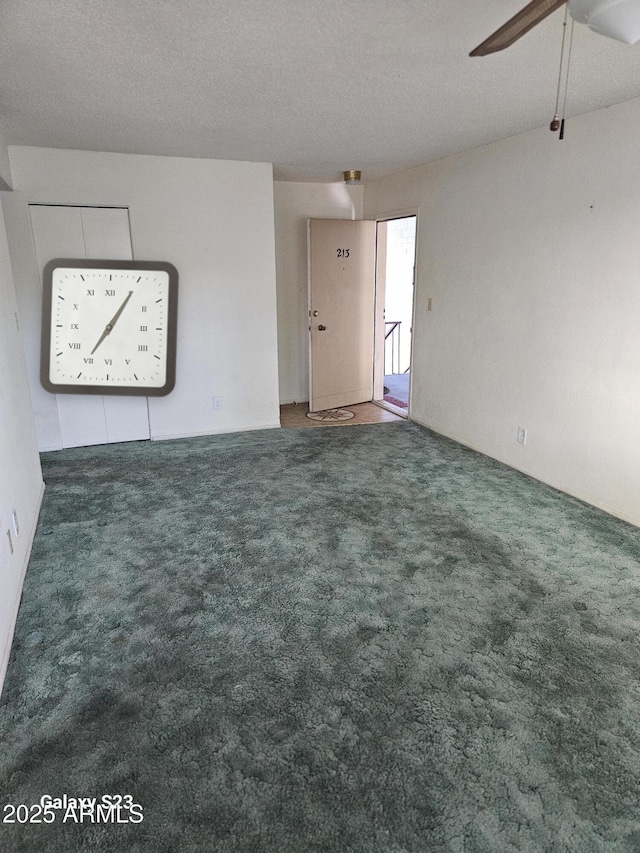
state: 7:05
